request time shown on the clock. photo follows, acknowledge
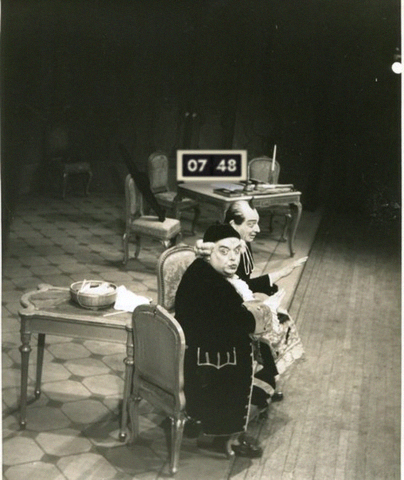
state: 7:48
